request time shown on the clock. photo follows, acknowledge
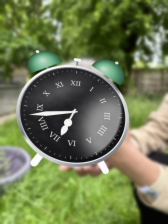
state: 6:43
